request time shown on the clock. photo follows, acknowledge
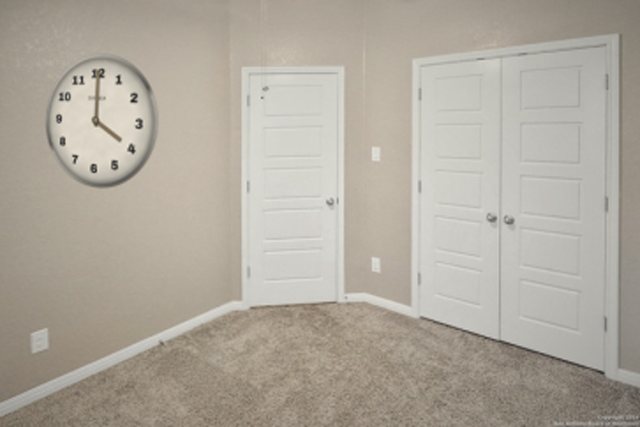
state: 4:00
